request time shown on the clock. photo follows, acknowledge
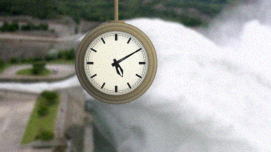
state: 5:10
